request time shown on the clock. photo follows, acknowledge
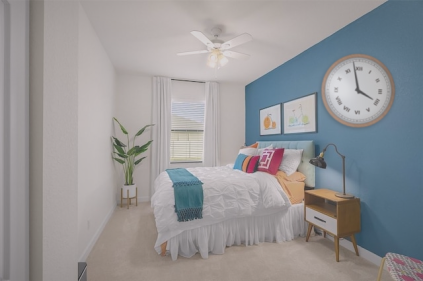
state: 3:58
